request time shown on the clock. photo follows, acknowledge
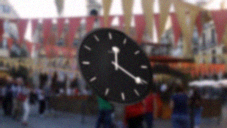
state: 12:21
